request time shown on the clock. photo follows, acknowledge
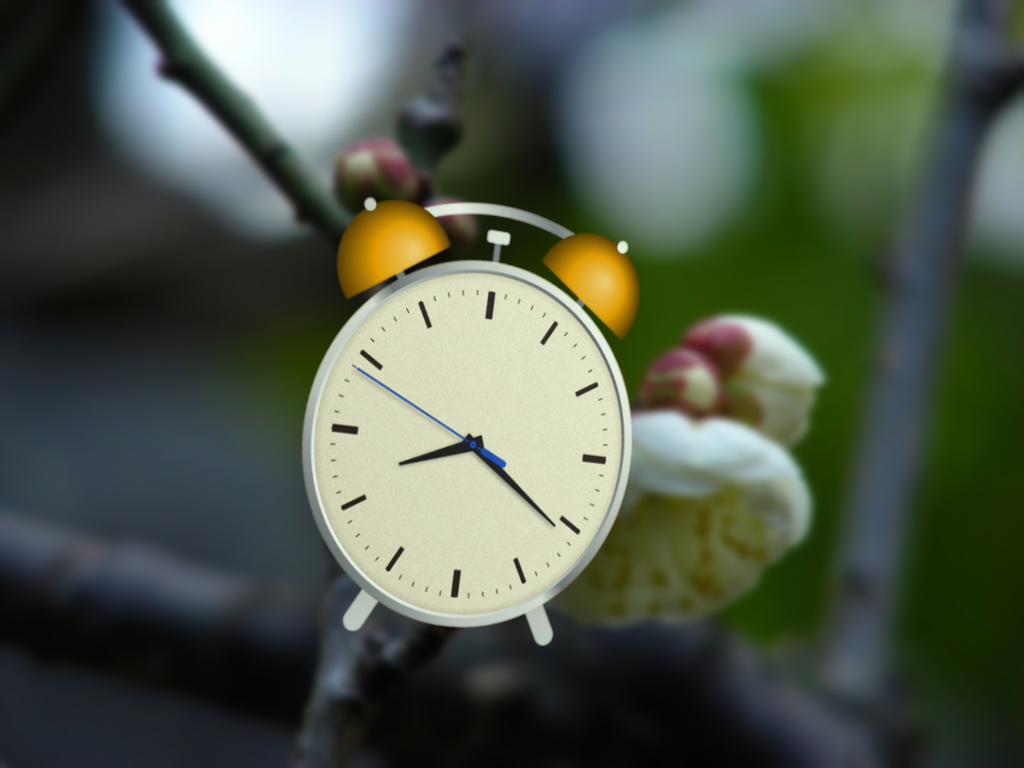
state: 8:20:49
